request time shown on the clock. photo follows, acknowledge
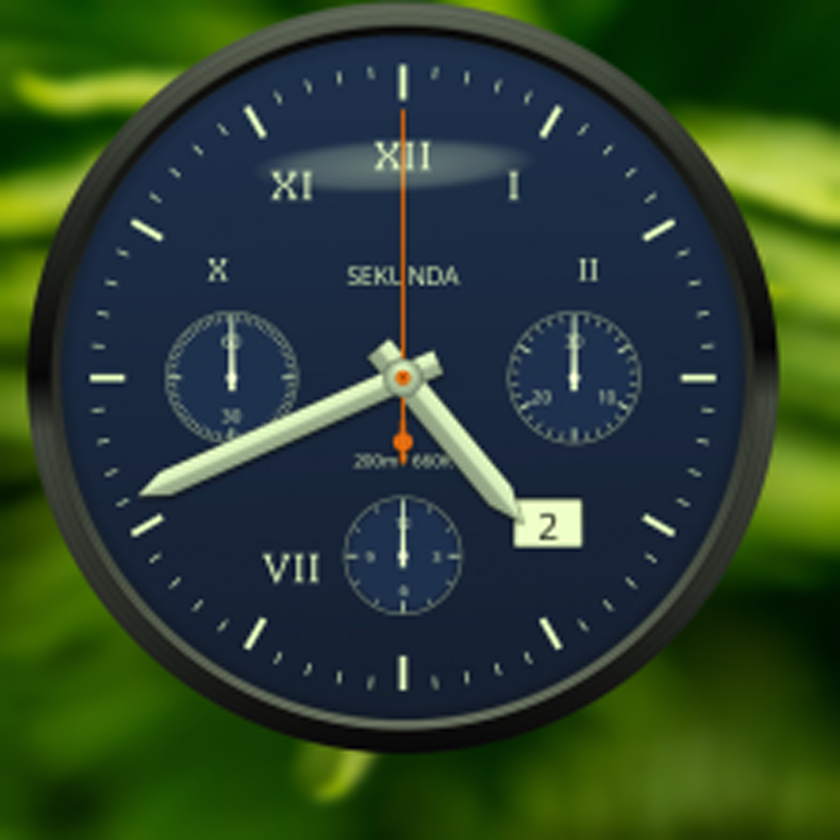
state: 4:41
